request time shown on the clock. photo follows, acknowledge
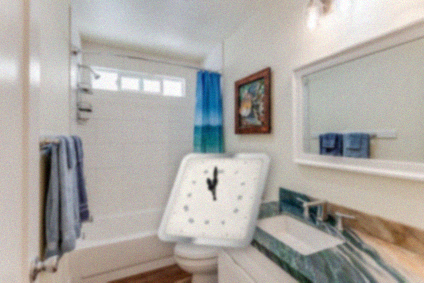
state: 10:58
